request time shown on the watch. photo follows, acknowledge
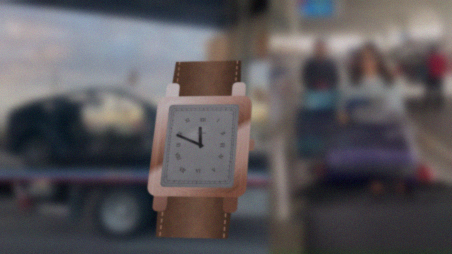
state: 11:49
